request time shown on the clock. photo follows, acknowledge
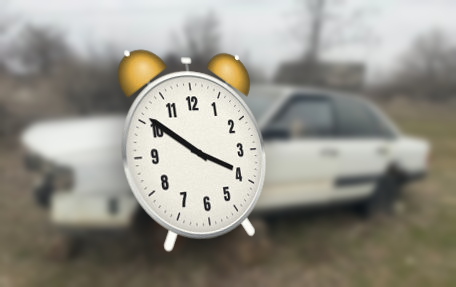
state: 3:51
